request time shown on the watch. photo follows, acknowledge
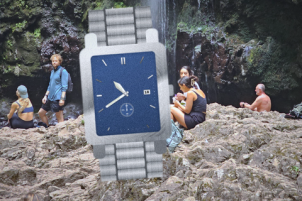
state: 10:40
